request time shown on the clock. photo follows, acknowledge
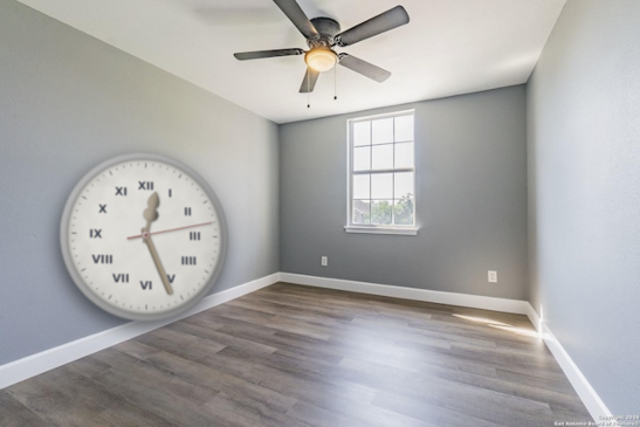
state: 12:26:13
